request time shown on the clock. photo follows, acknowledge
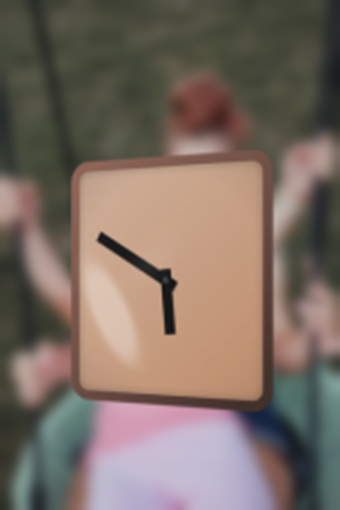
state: 5:50
